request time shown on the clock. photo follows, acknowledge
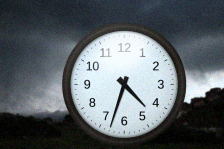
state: 4:33
